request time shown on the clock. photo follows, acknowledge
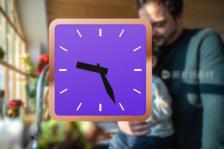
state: 9:26
